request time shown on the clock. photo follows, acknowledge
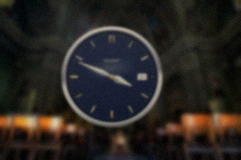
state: 3:49
